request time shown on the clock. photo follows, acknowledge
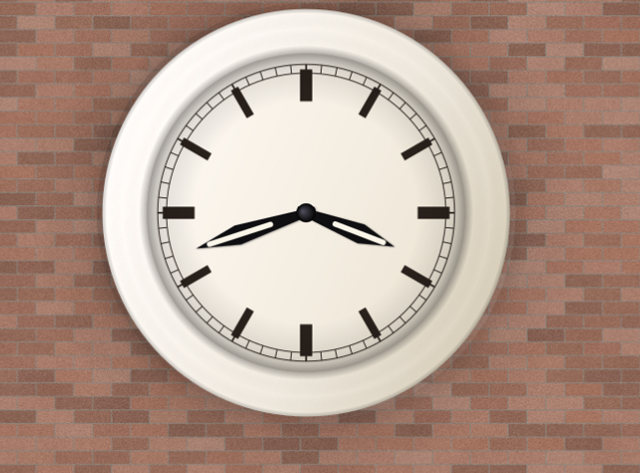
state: 3:42
